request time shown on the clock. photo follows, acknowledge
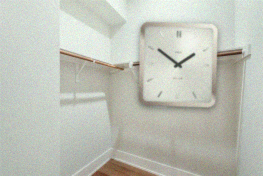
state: 1:51
